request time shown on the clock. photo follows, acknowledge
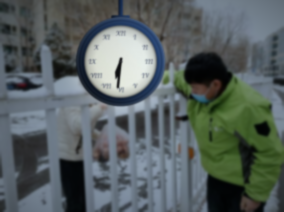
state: 6:31
